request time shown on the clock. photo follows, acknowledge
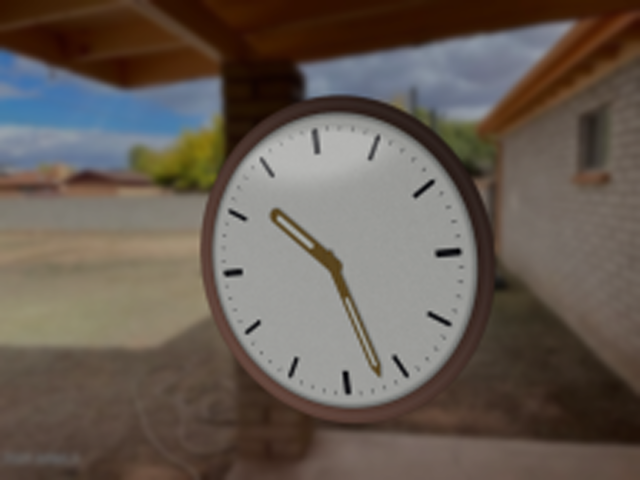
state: 10:27
